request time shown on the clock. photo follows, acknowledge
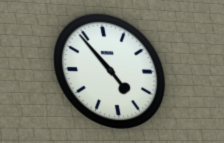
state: 4:54
